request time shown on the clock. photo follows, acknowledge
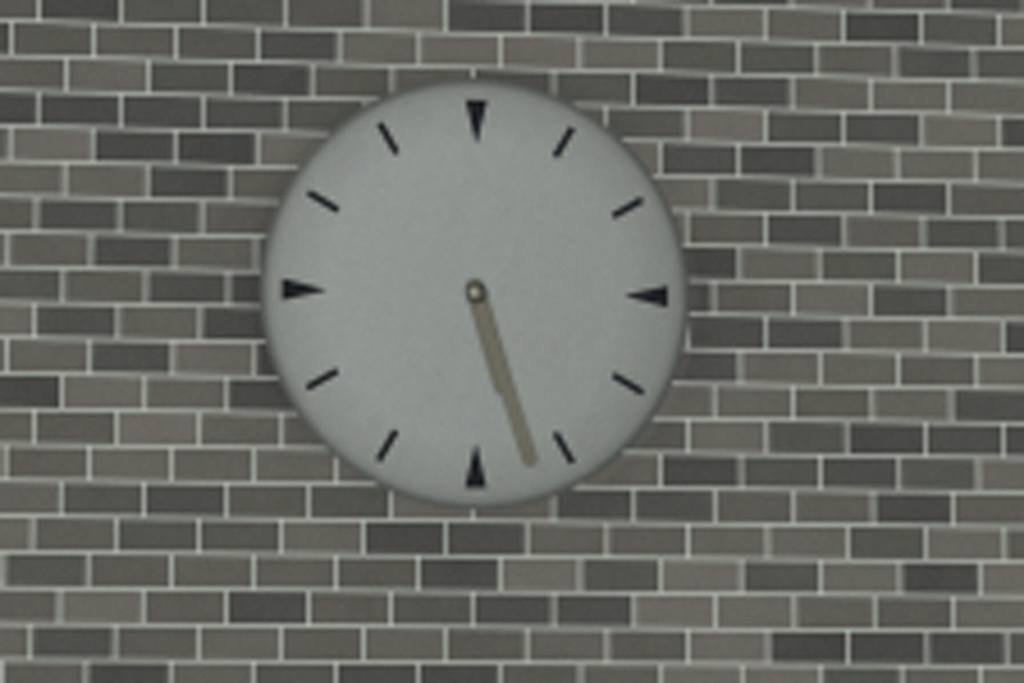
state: 5:27
